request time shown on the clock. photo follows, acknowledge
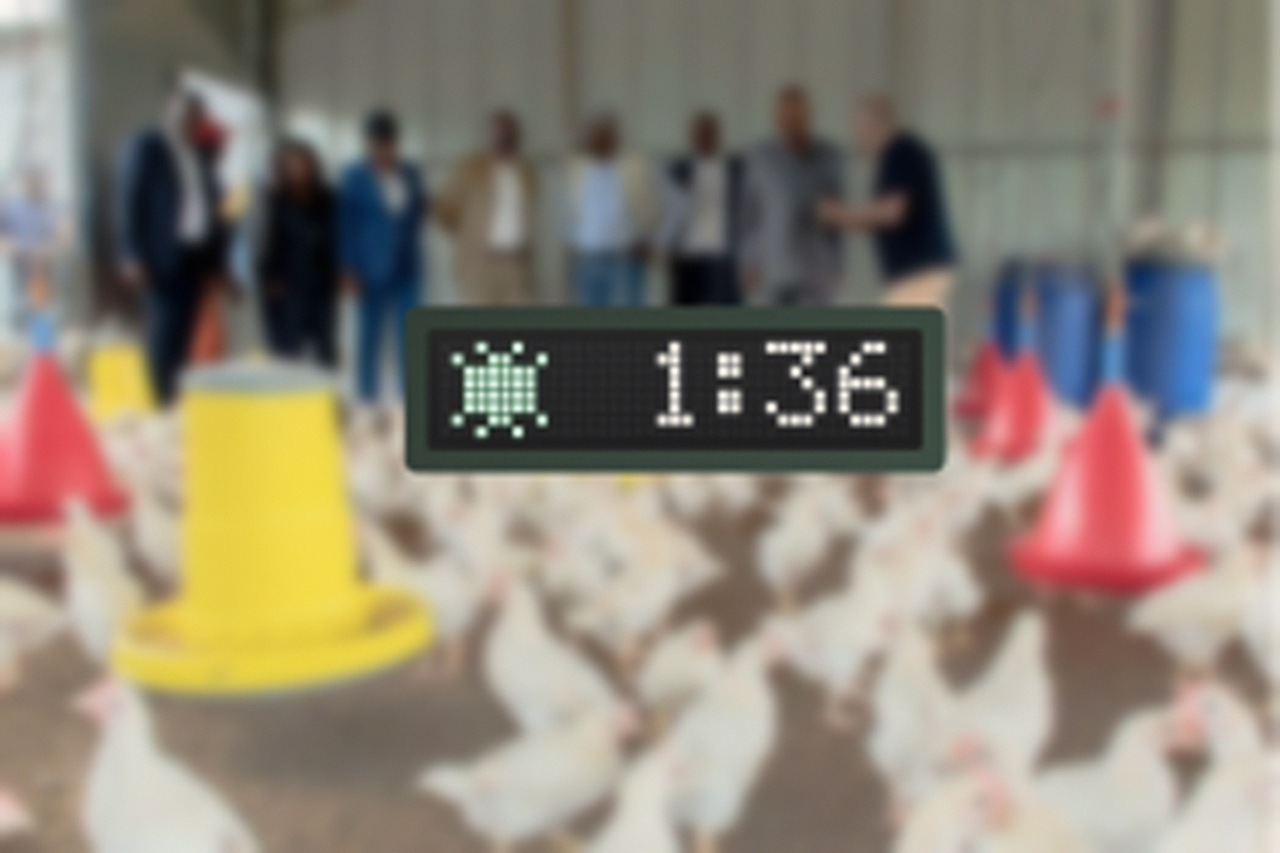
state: 1:36
